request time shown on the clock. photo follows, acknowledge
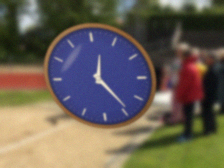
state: 12:24
